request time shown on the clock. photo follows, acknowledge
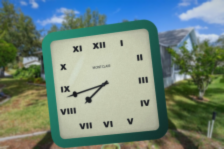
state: 7:43
